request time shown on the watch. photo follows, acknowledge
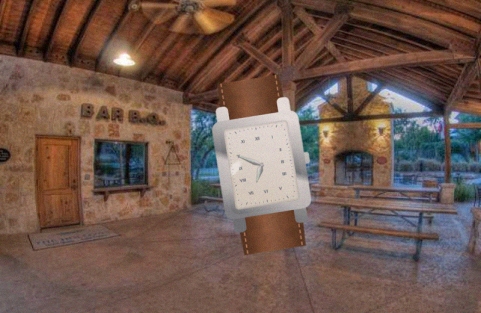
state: 6:50
